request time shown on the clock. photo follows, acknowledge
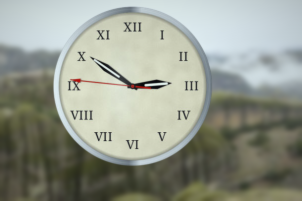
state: 2:50:46
